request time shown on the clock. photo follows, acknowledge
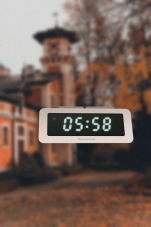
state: 5:58
